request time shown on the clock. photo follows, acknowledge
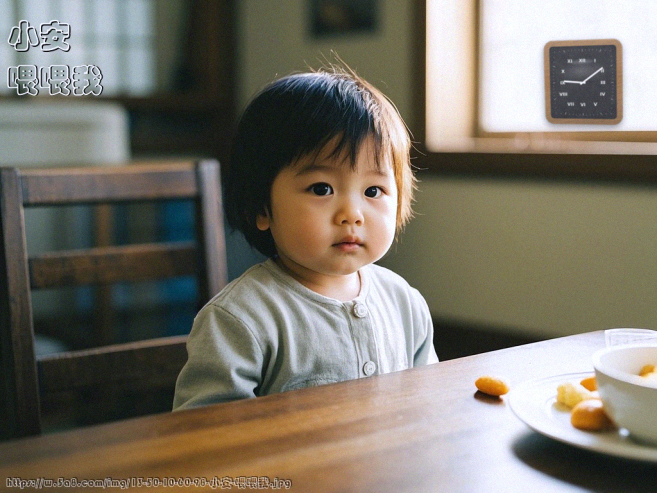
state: 9:09
